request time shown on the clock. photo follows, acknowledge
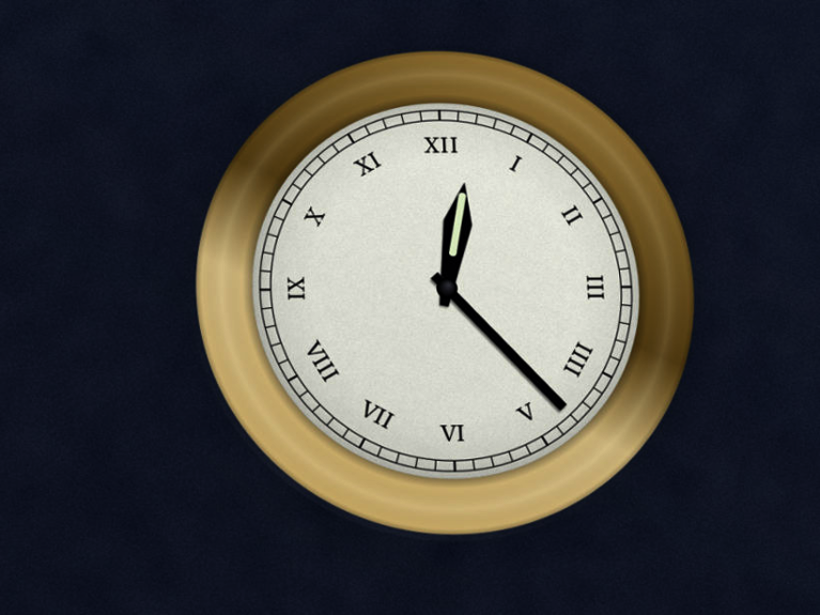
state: 12:23
